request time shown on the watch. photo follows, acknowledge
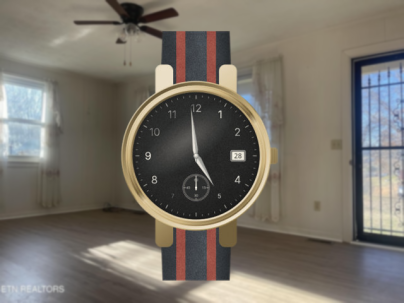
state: 4:59
